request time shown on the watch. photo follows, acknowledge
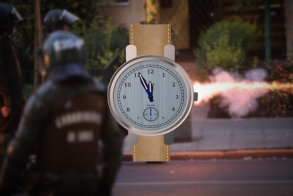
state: 11:56
